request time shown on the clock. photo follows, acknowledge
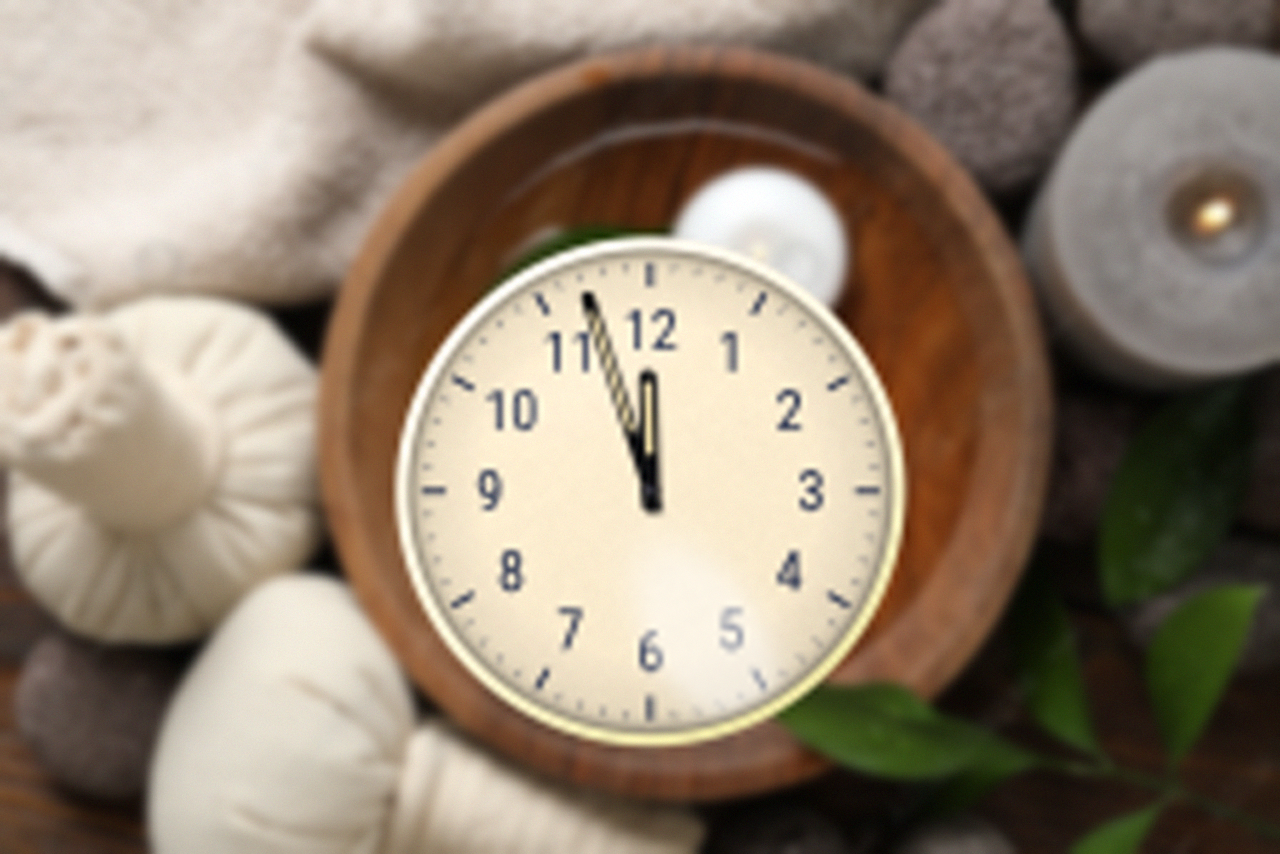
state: 11:57
